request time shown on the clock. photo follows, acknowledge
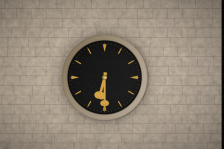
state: 6:30
